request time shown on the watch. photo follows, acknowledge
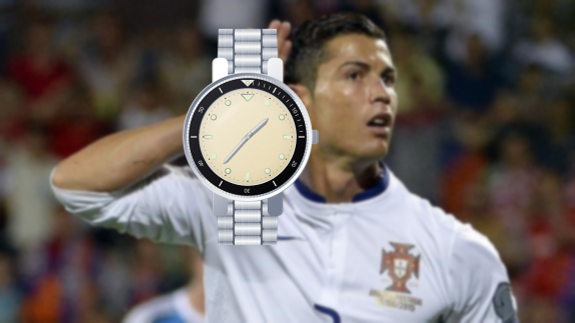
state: 1:37
